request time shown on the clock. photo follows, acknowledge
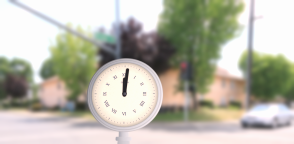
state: 12:01
